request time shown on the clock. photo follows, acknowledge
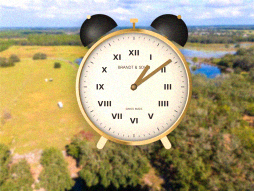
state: 1:09
